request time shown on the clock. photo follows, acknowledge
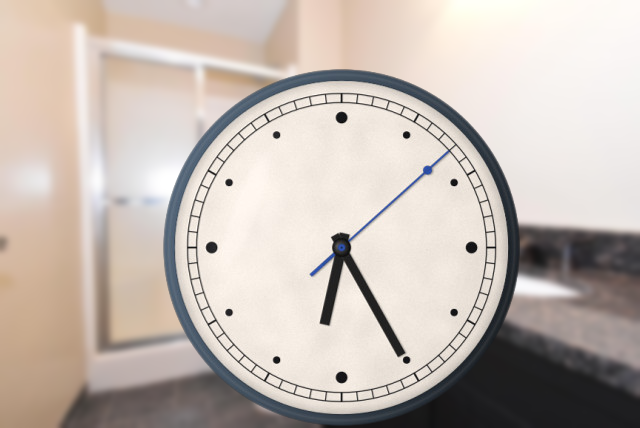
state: 6:25:08
